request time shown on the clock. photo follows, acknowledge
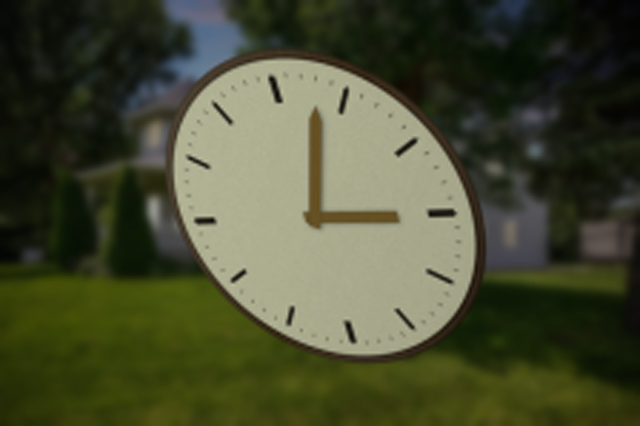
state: 3:03
